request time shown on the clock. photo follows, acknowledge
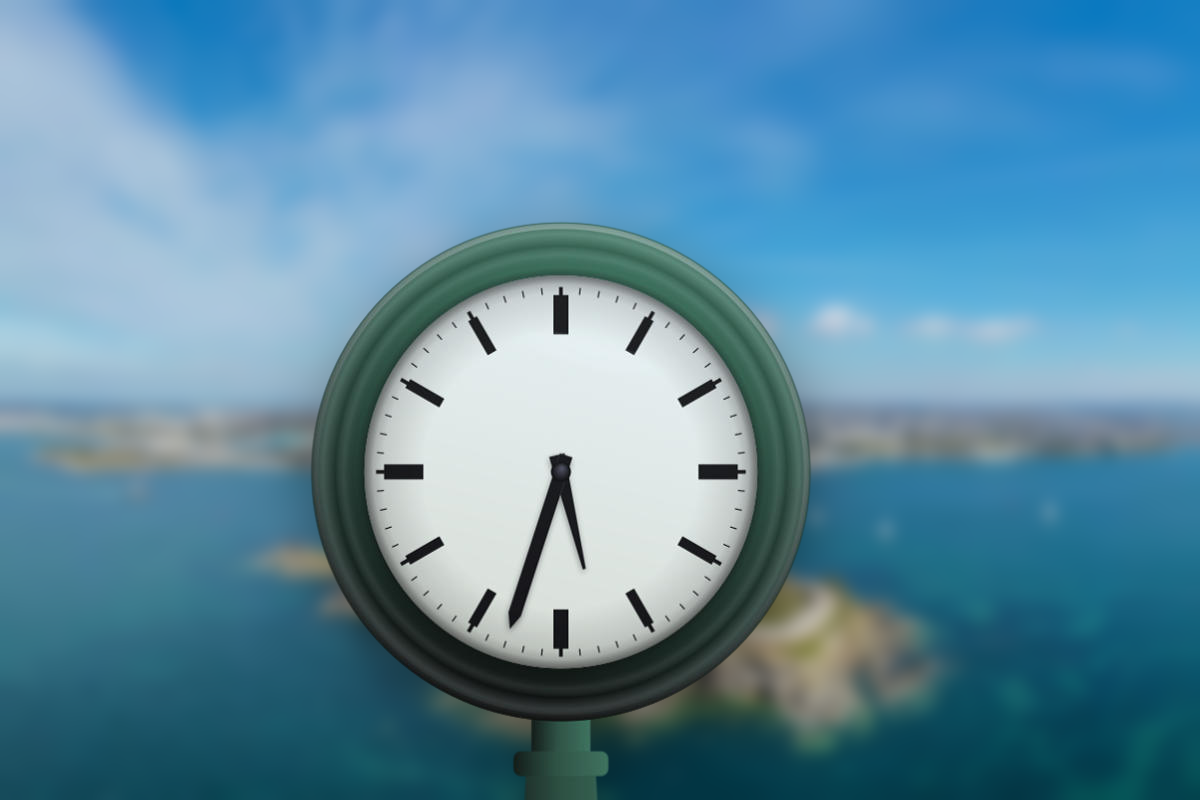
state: 5:33
